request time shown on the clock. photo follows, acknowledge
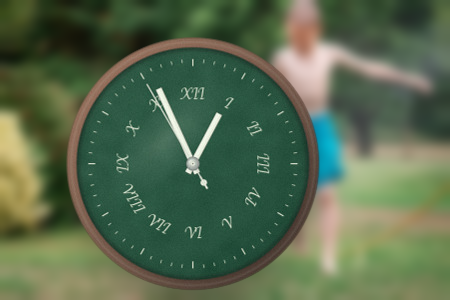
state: 12:55:55
